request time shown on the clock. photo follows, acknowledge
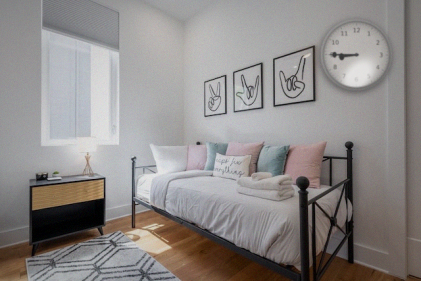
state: 8:45
